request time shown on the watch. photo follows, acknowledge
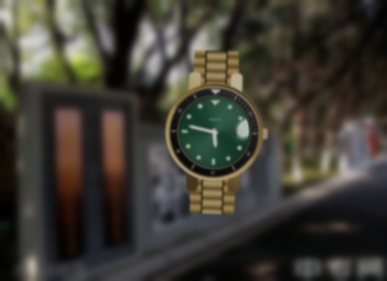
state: 5:47
